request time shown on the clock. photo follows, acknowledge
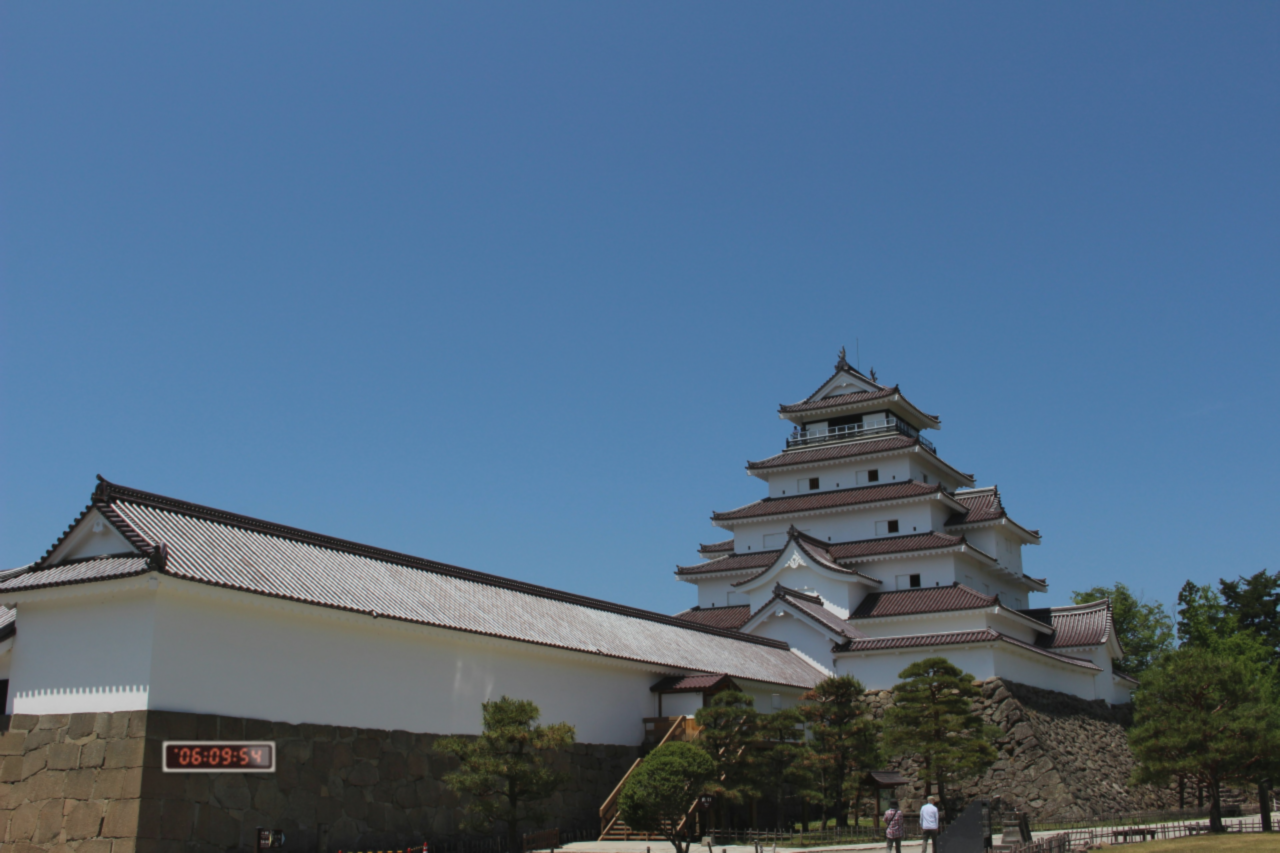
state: 6:09:54
